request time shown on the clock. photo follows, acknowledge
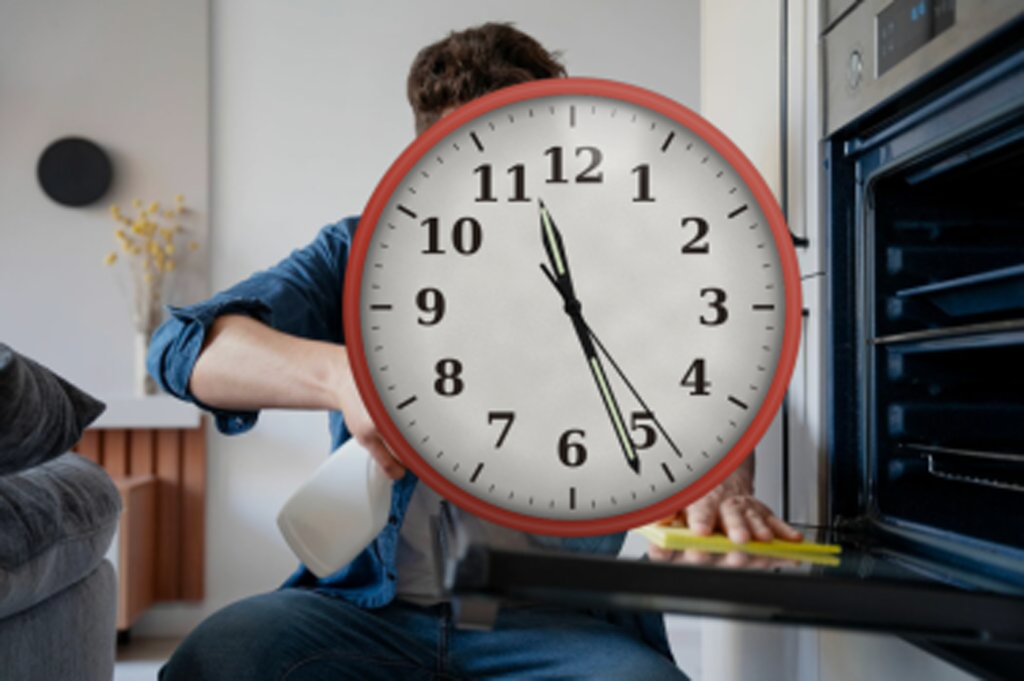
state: 11:26:24
